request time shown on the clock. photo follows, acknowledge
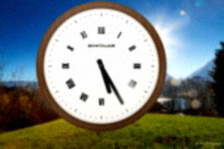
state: 5:25
